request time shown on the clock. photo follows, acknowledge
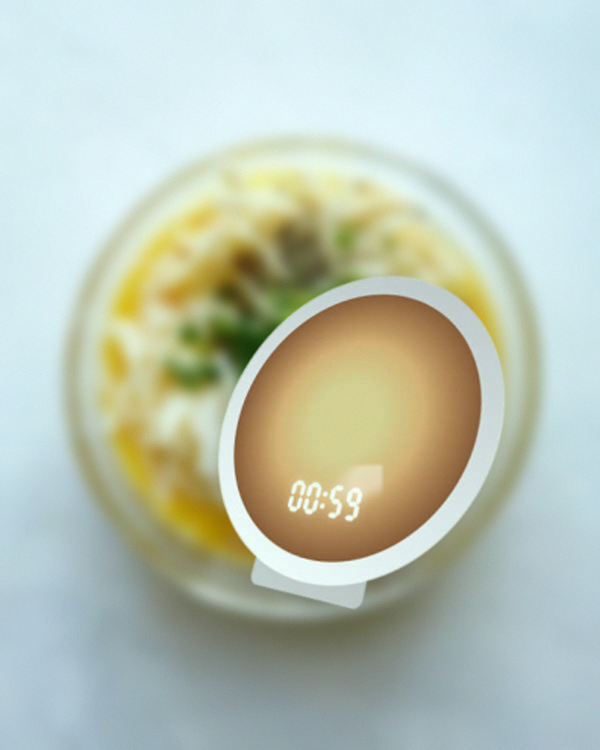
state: 0:59
